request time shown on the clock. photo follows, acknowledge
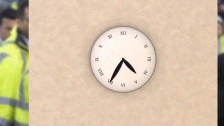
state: 4:35
